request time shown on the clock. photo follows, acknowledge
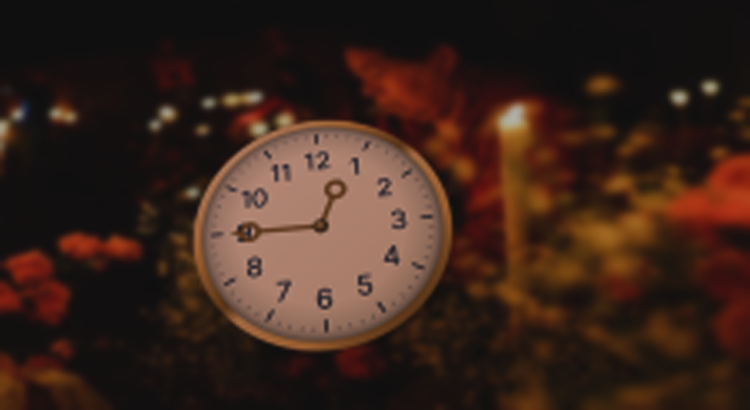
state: 12:45
